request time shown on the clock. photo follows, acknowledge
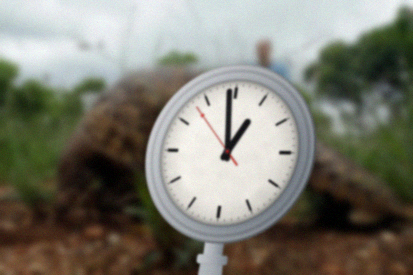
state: 12:58:53
